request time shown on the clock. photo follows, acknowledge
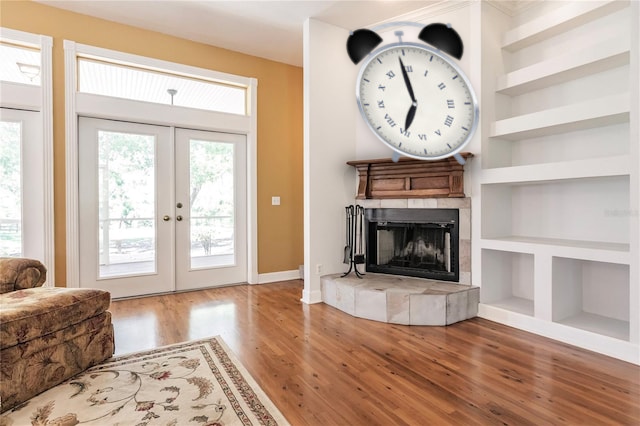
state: 6:59
